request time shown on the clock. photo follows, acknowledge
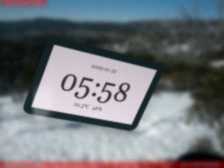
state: 5:58
